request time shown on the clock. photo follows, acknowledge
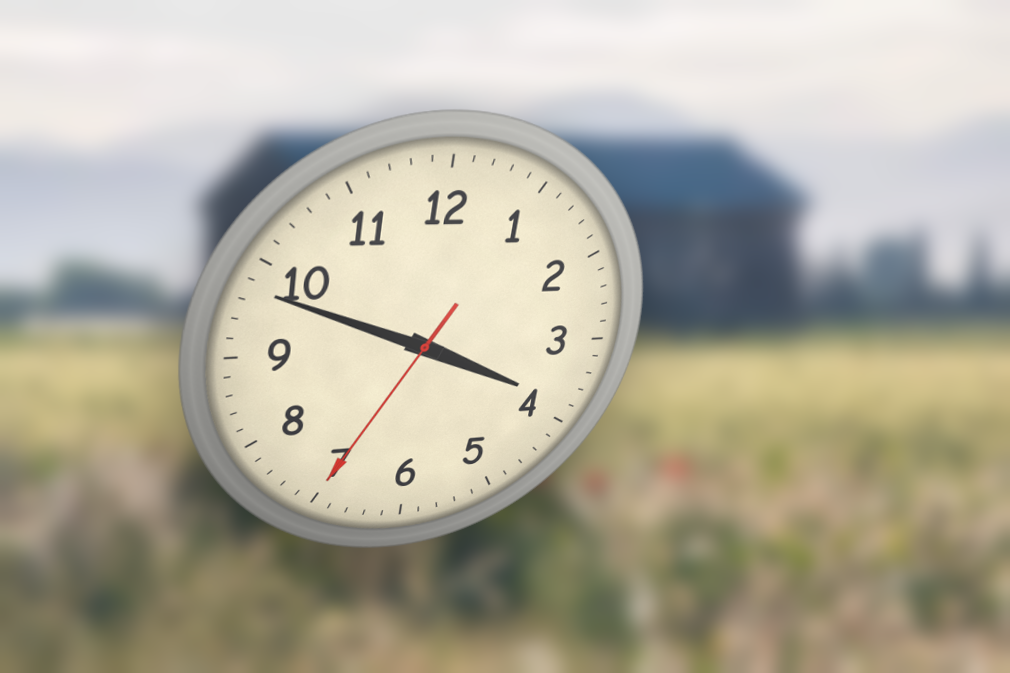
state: 3:48:35
